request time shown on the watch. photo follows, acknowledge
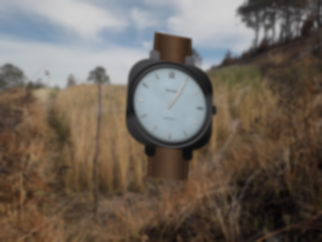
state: 1:05
